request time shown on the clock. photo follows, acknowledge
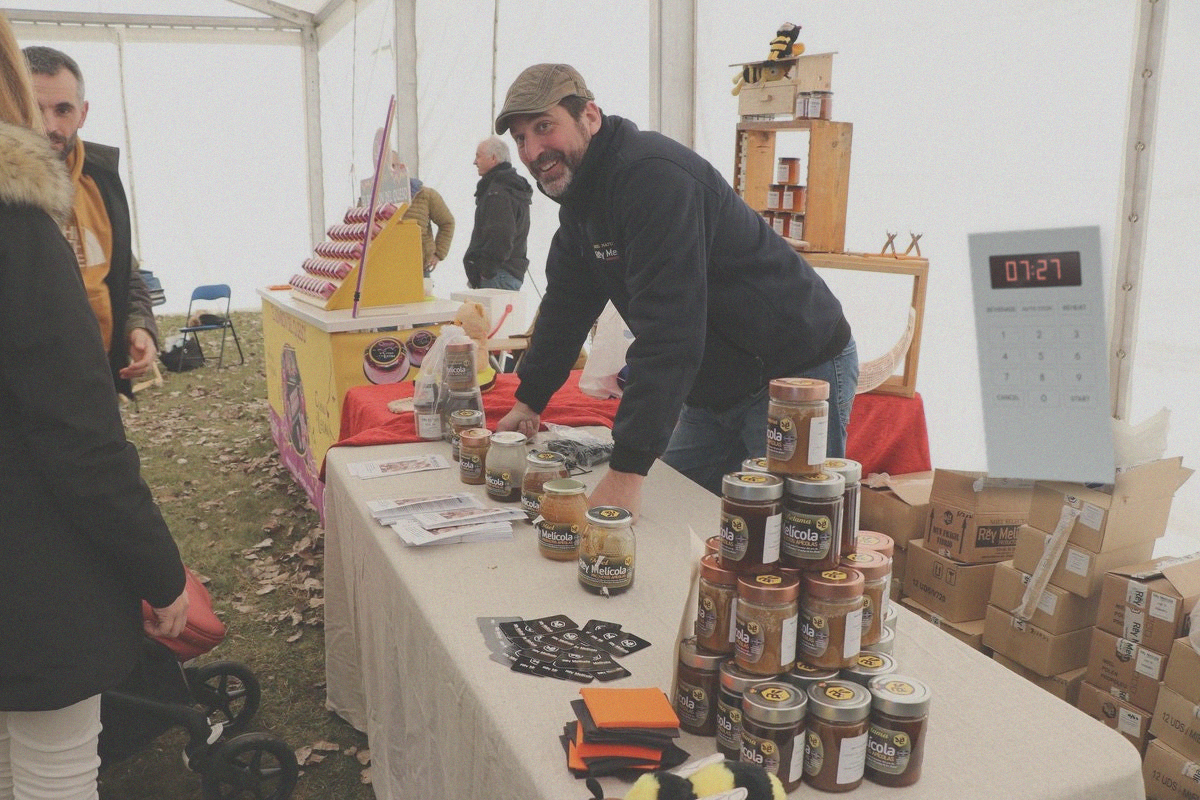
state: 7:27
